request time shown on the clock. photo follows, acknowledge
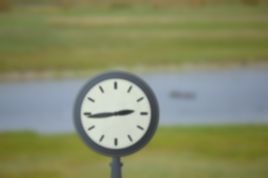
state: 2:44
